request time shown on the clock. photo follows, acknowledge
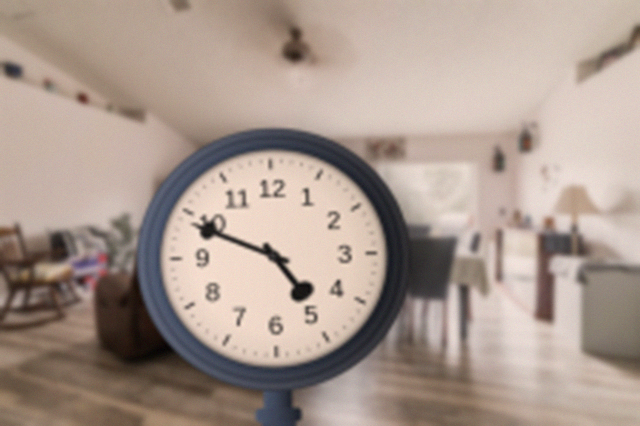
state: 4:49
